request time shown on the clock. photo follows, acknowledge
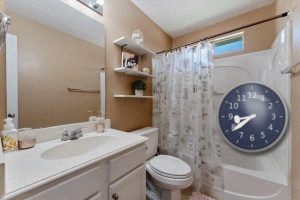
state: 8:39
